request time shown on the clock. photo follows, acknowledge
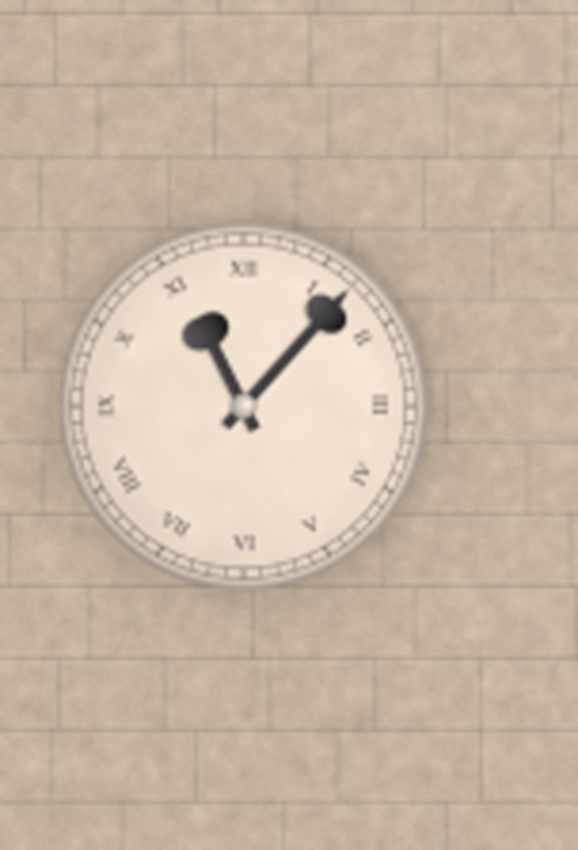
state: 11:07
